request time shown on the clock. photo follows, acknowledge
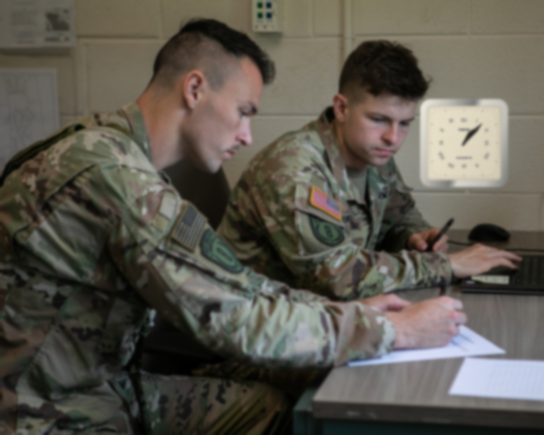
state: 1:07
